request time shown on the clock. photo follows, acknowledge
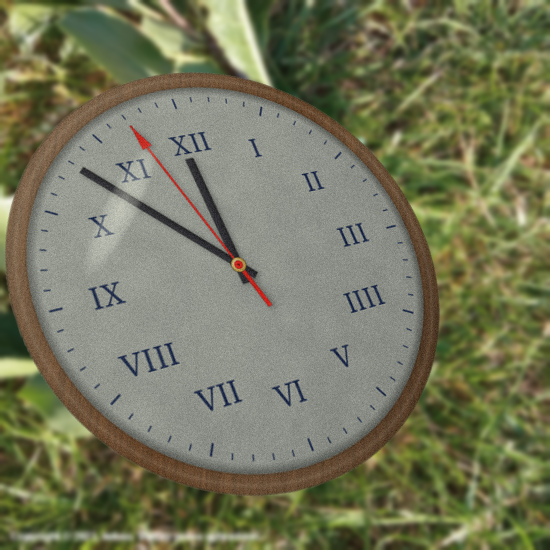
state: 11:52:57
